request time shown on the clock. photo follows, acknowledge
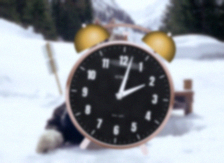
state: 2:02
